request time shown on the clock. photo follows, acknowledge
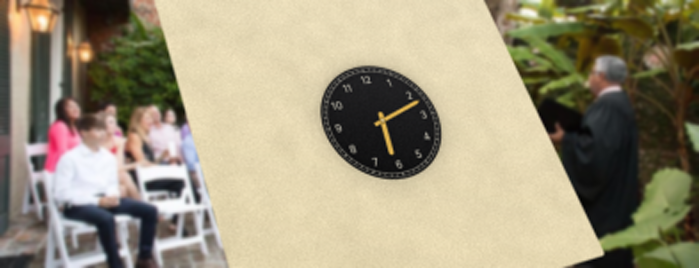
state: 6:12
